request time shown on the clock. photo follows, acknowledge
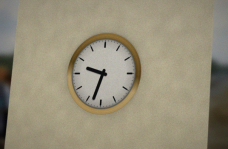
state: 9:33
